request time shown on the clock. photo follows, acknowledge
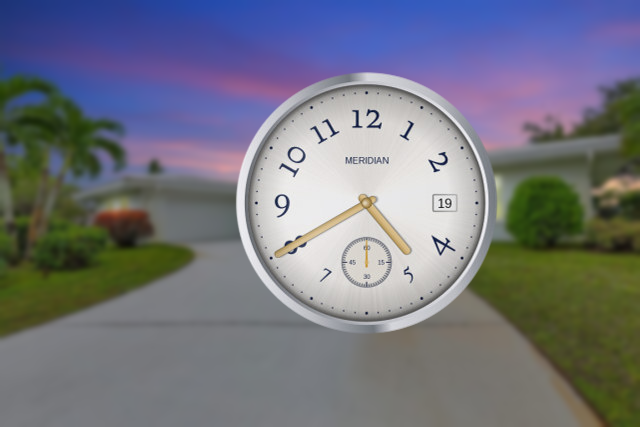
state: 4:40
